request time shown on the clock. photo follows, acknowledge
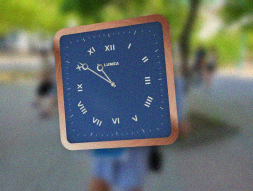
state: 10:51
